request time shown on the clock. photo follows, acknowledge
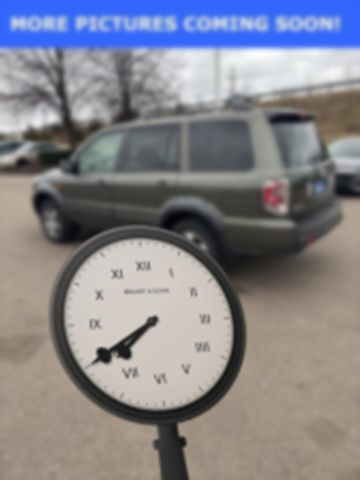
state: 7:40
